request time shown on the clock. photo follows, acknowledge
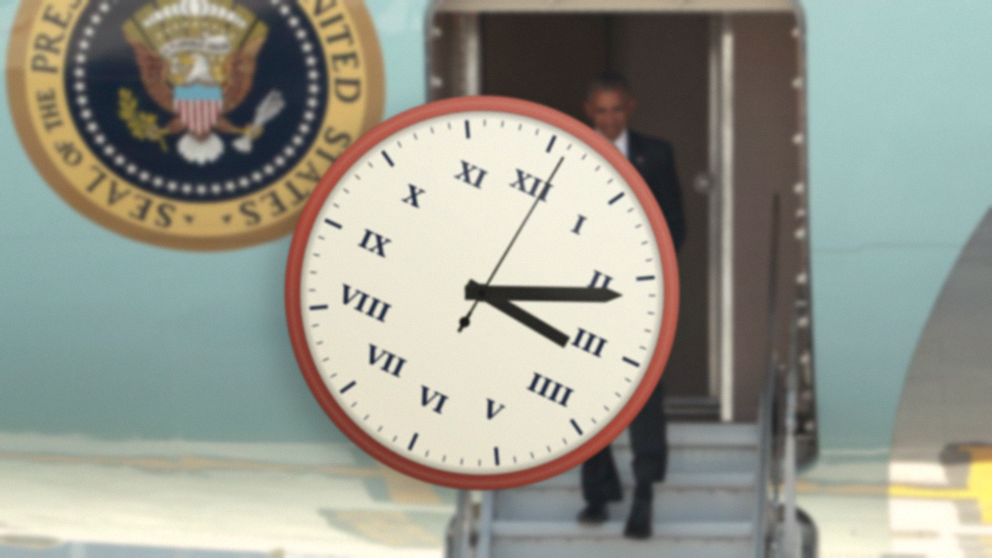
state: 3:11:01
